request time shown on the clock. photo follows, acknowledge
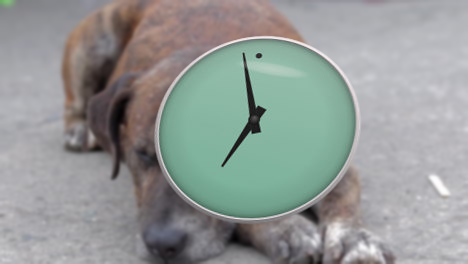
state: 6:58
